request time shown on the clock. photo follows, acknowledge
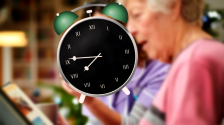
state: 7:46
